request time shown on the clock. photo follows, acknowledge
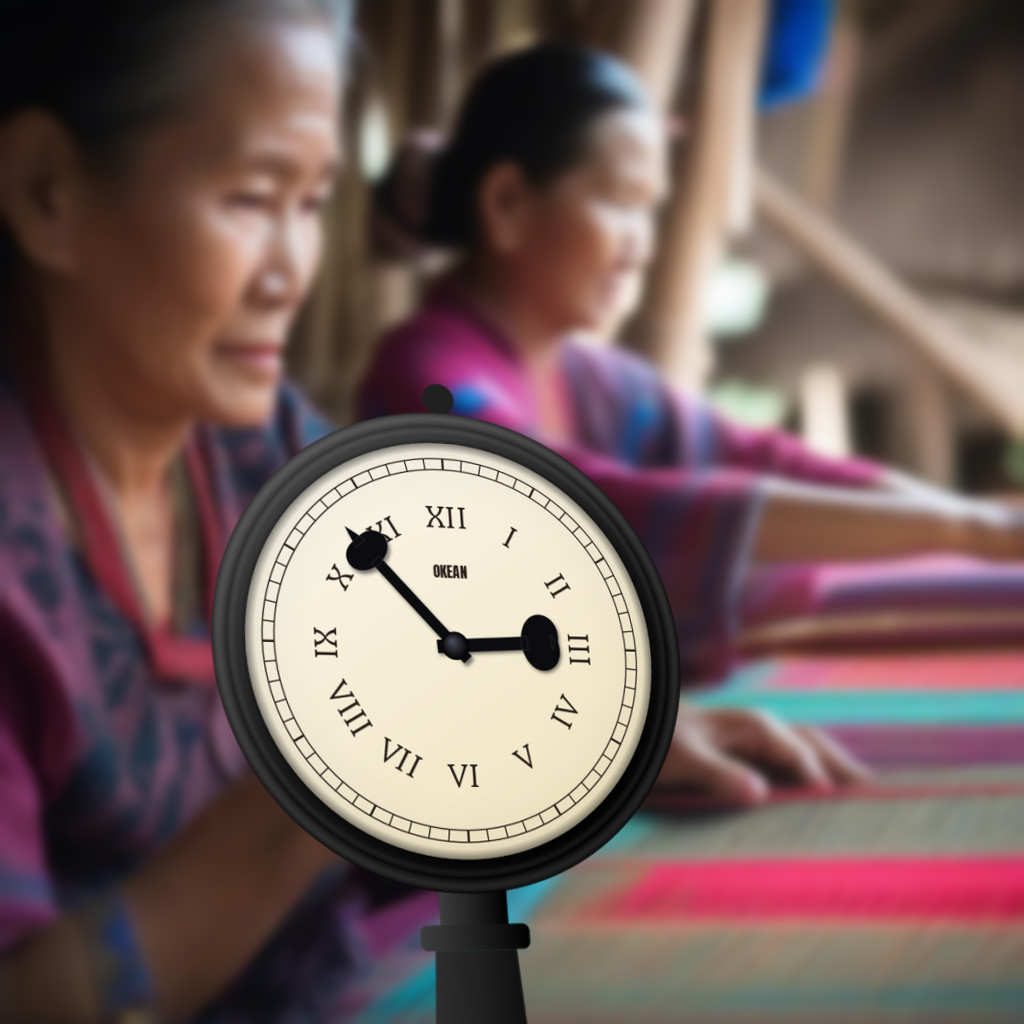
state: 2:53
